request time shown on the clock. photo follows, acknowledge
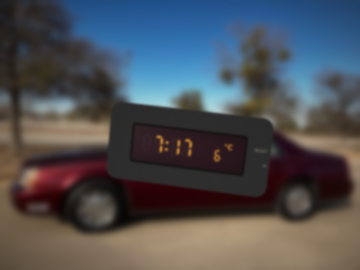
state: 7:17
